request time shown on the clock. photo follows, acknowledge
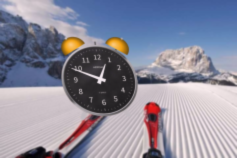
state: 12:49
